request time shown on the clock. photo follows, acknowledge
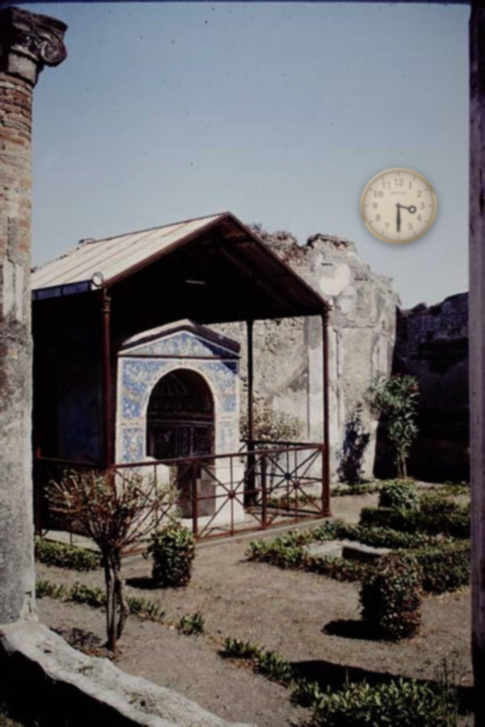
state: 3:30
